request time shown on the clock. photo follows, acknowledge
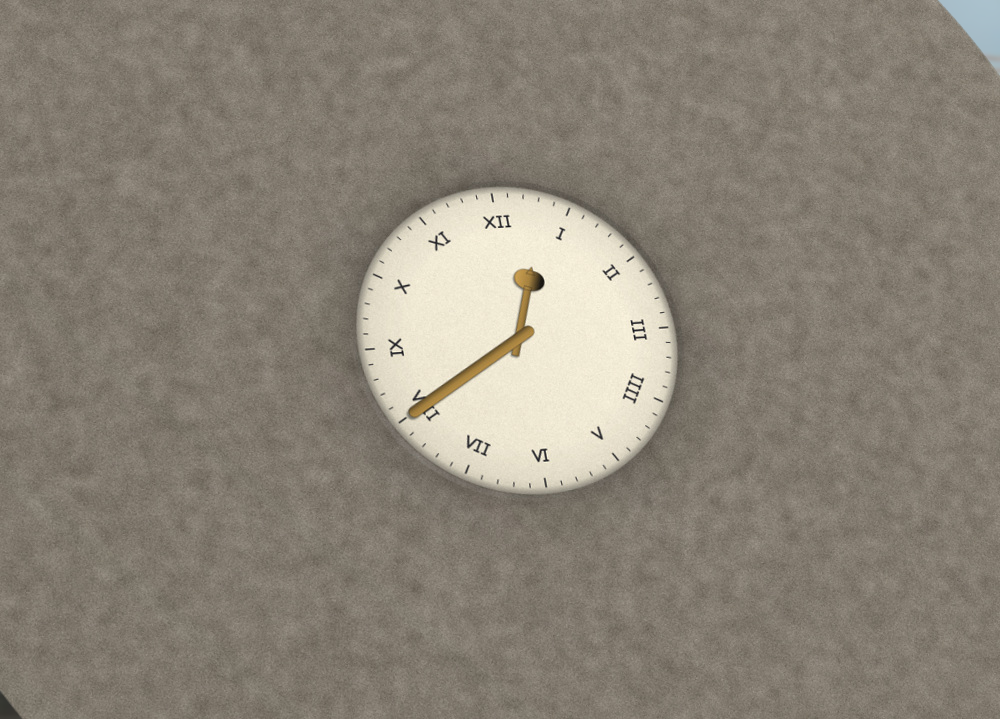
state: 12:40
